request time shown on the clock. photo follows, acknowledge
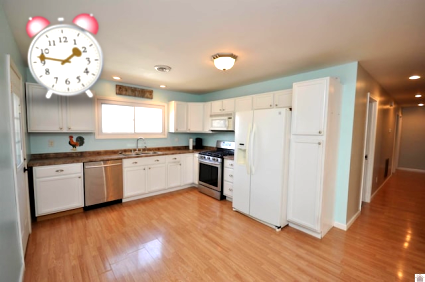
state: 1:47
